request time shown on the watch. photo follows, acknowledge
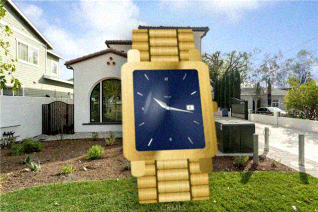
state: 10:17
